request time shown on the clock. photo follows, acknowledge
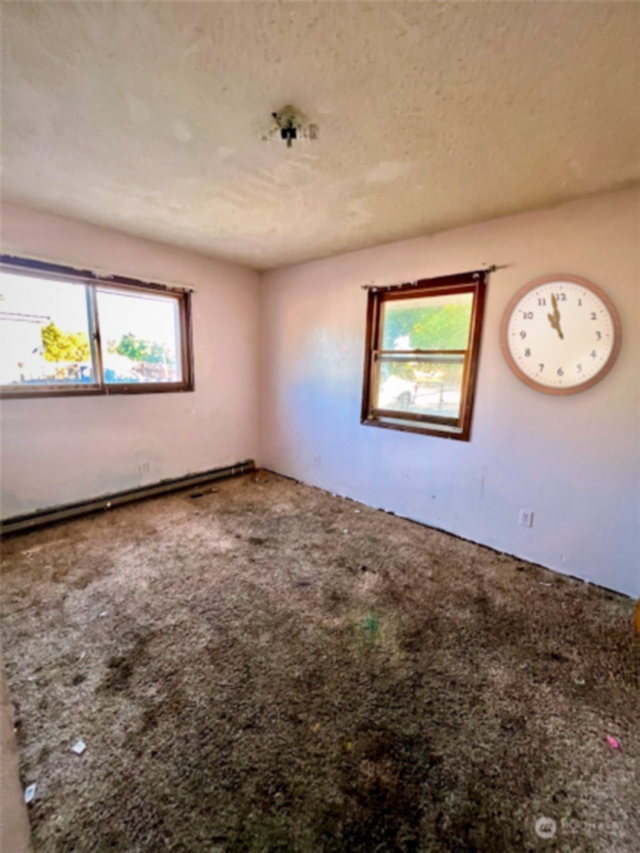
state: 10:58
